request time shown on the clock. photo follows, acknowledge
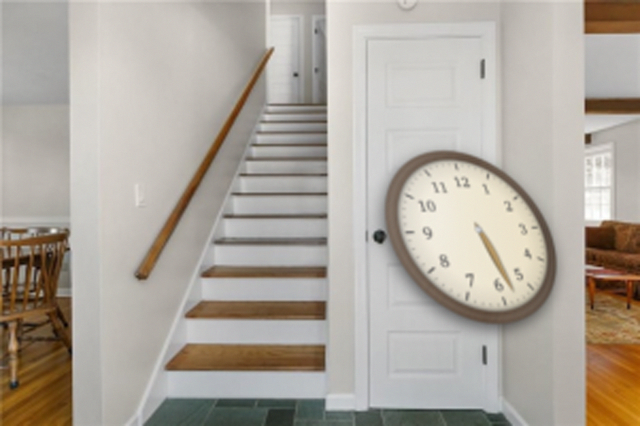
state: 5:28
